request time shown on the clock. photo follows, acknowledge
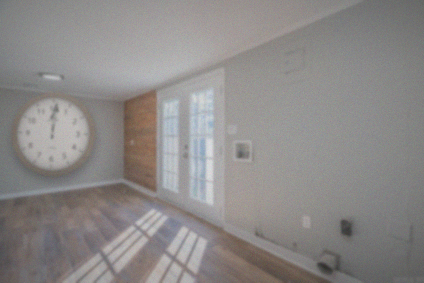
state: 12:01
